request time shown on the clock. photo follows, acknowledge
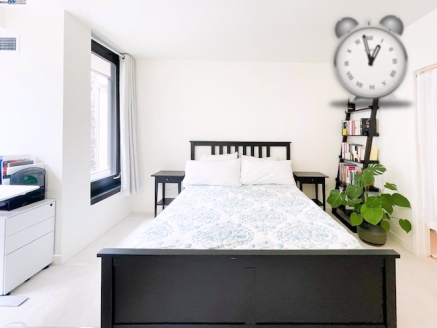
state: 12:58
